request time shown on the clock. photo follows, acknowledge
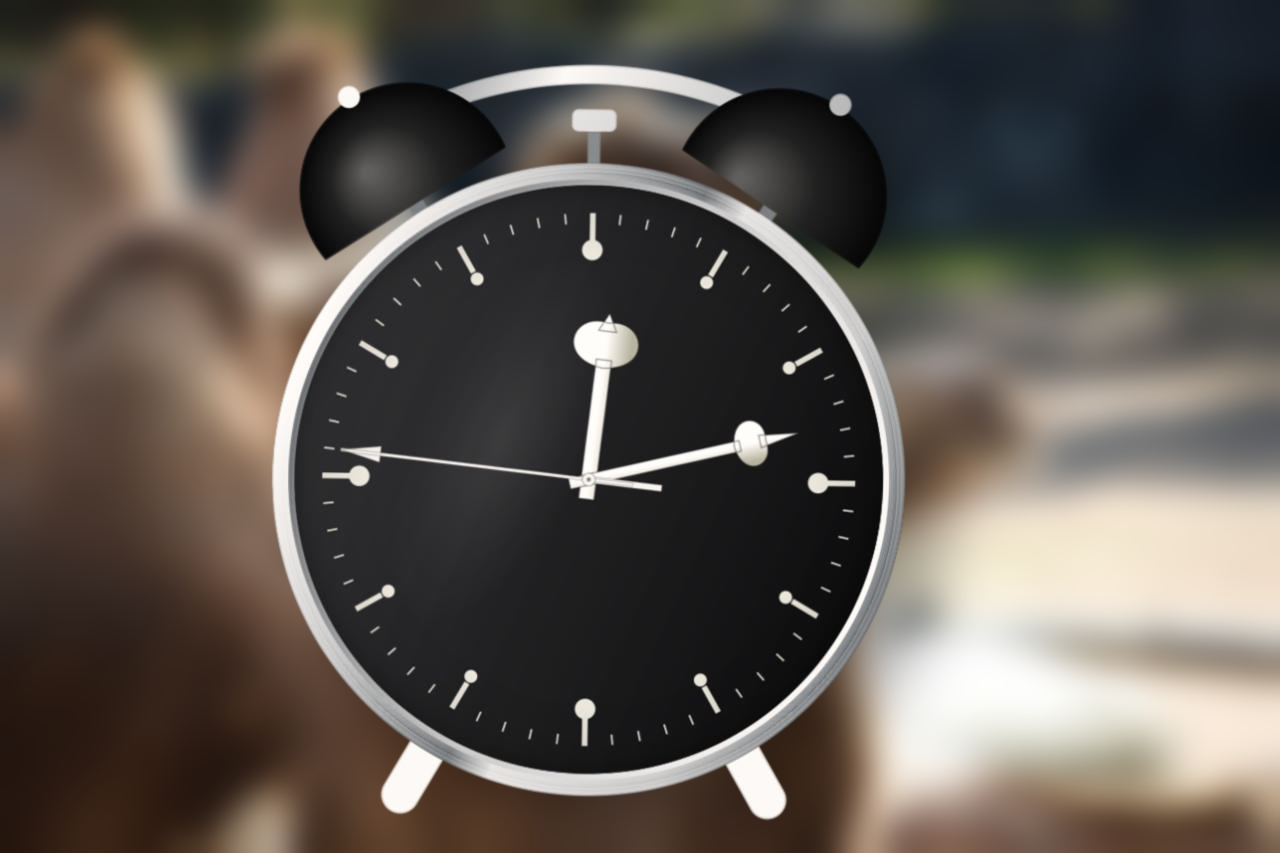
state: 12:12:46
